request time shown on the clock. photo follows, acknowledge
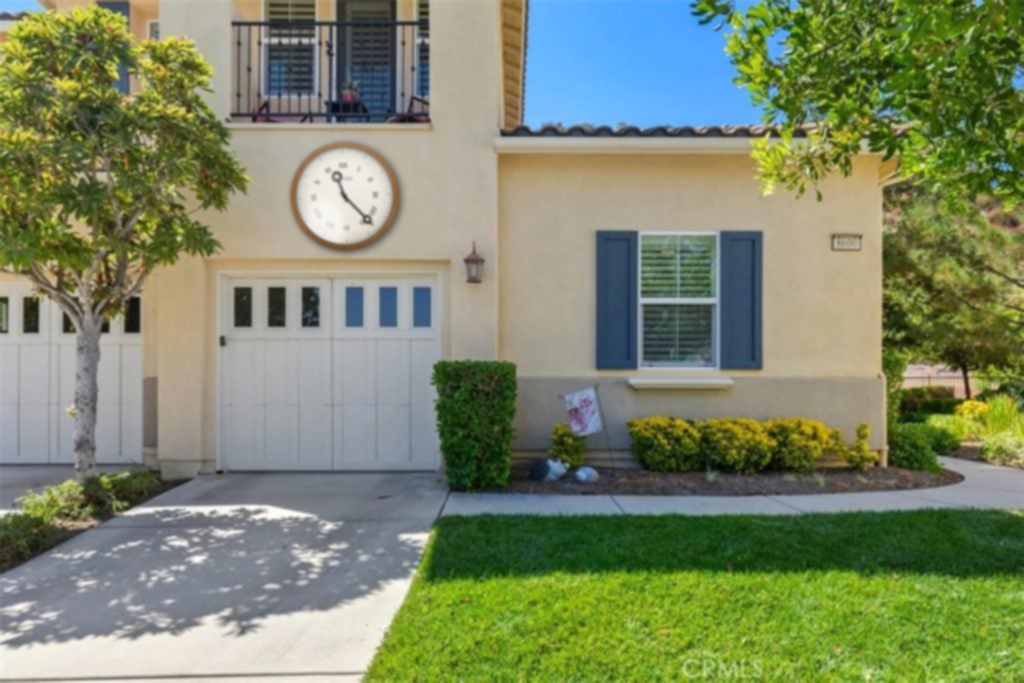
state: 11:23
